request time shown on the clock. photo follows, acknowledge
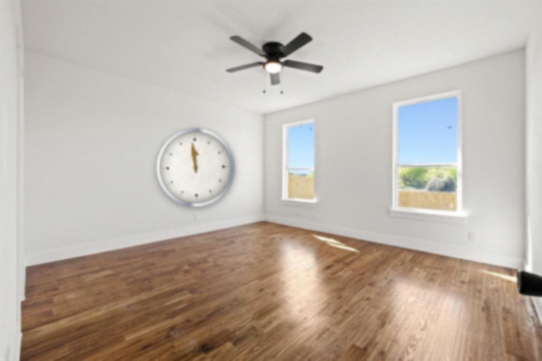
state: 11:59
